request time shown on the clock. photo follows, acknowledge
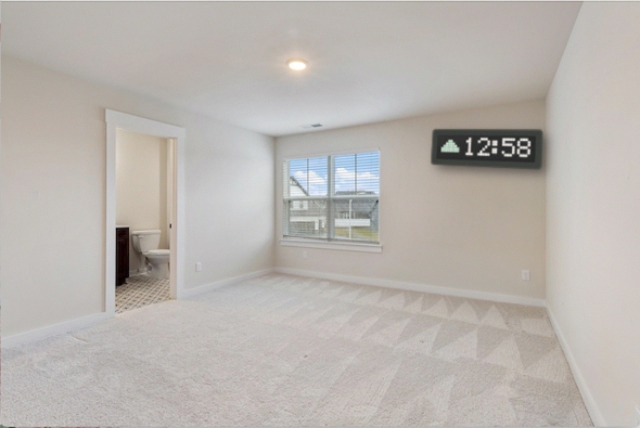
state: 12:58
